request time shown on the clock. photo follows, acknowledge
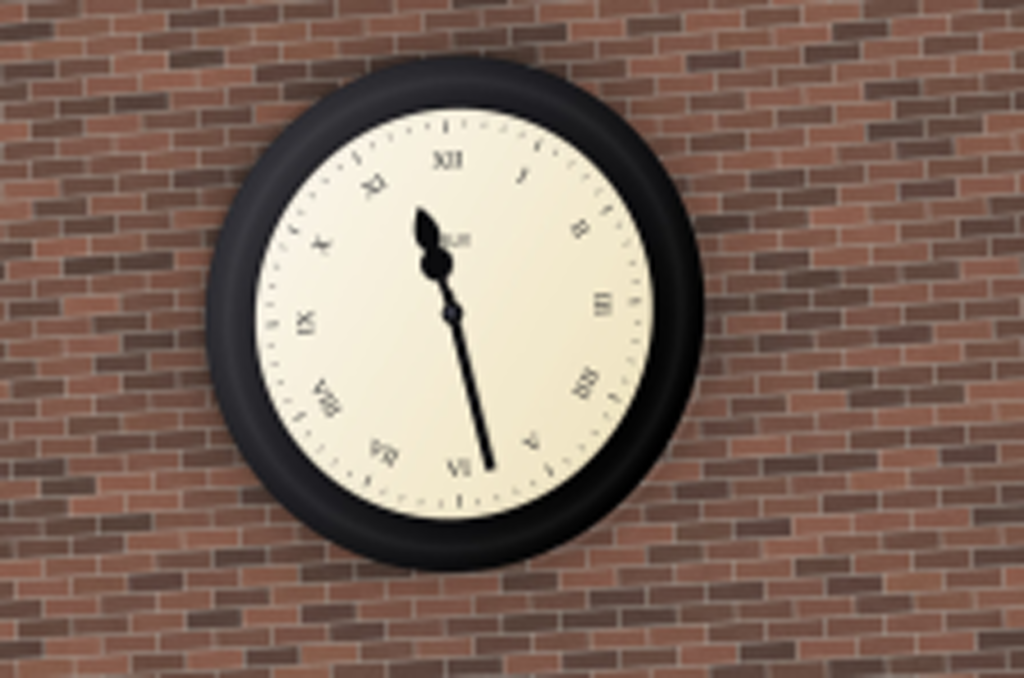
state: 11:28
